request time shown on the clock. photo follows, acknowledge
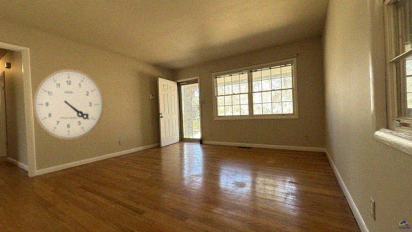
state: 4:21
